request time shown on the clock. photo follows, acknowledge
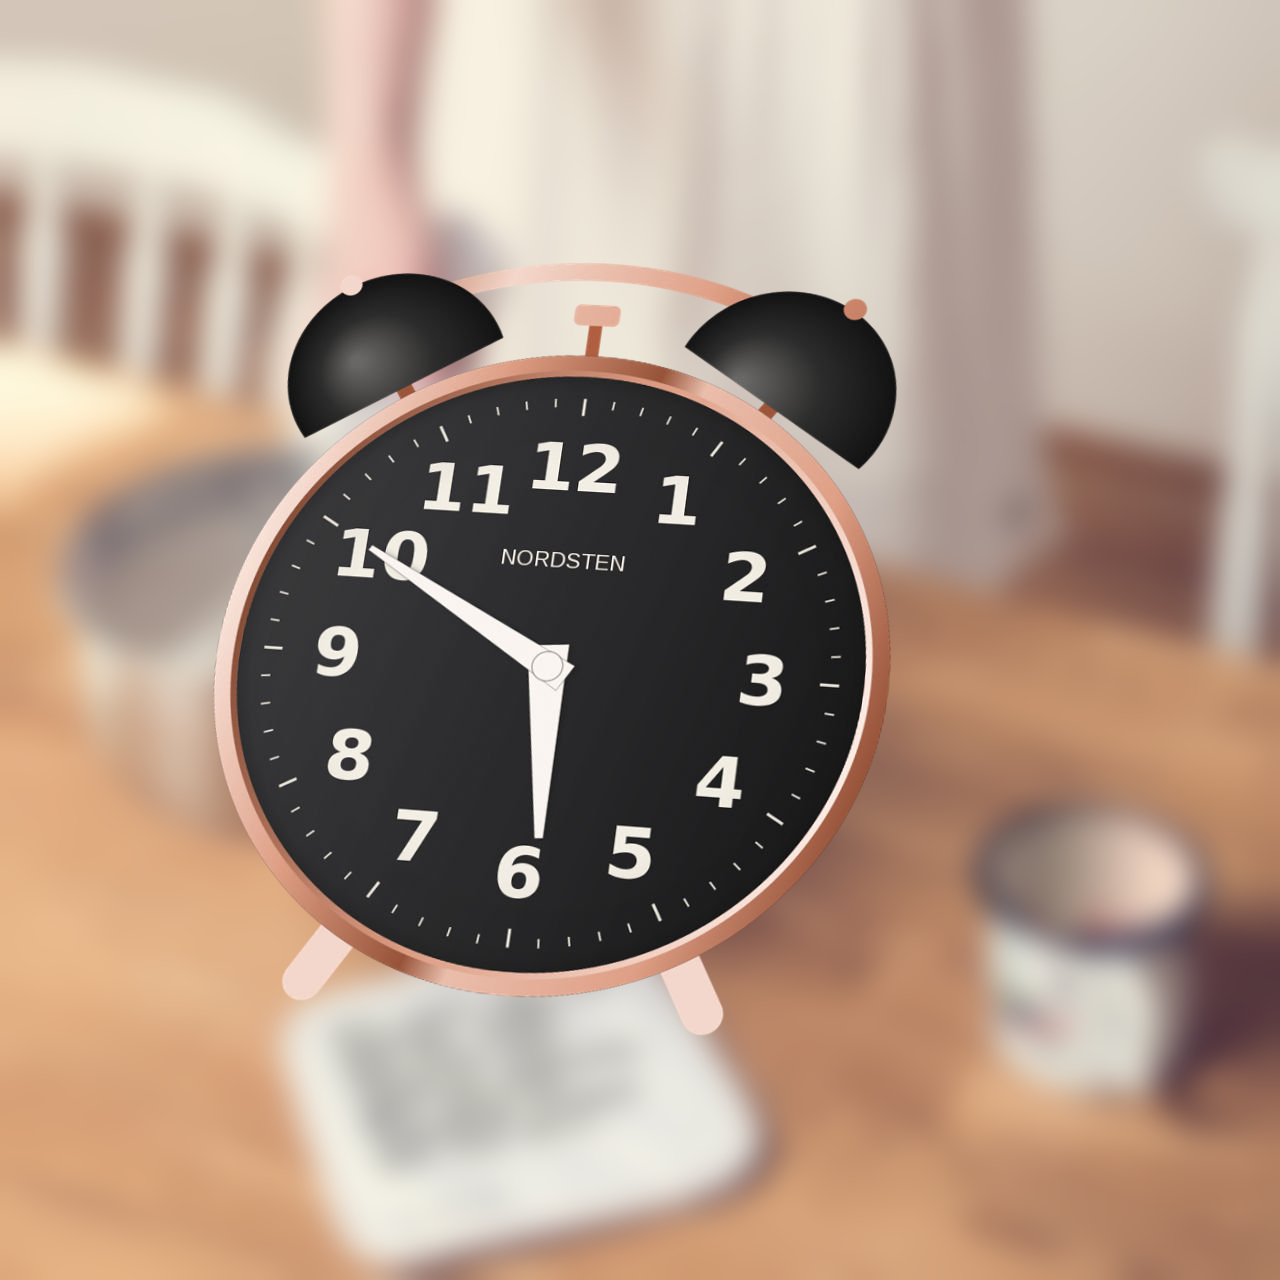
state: 5:50
